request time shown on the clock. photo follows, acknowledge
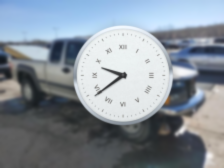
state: 9:39
